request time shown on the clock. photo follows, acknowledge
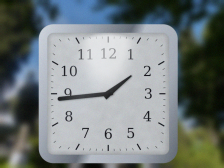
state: 1:44
